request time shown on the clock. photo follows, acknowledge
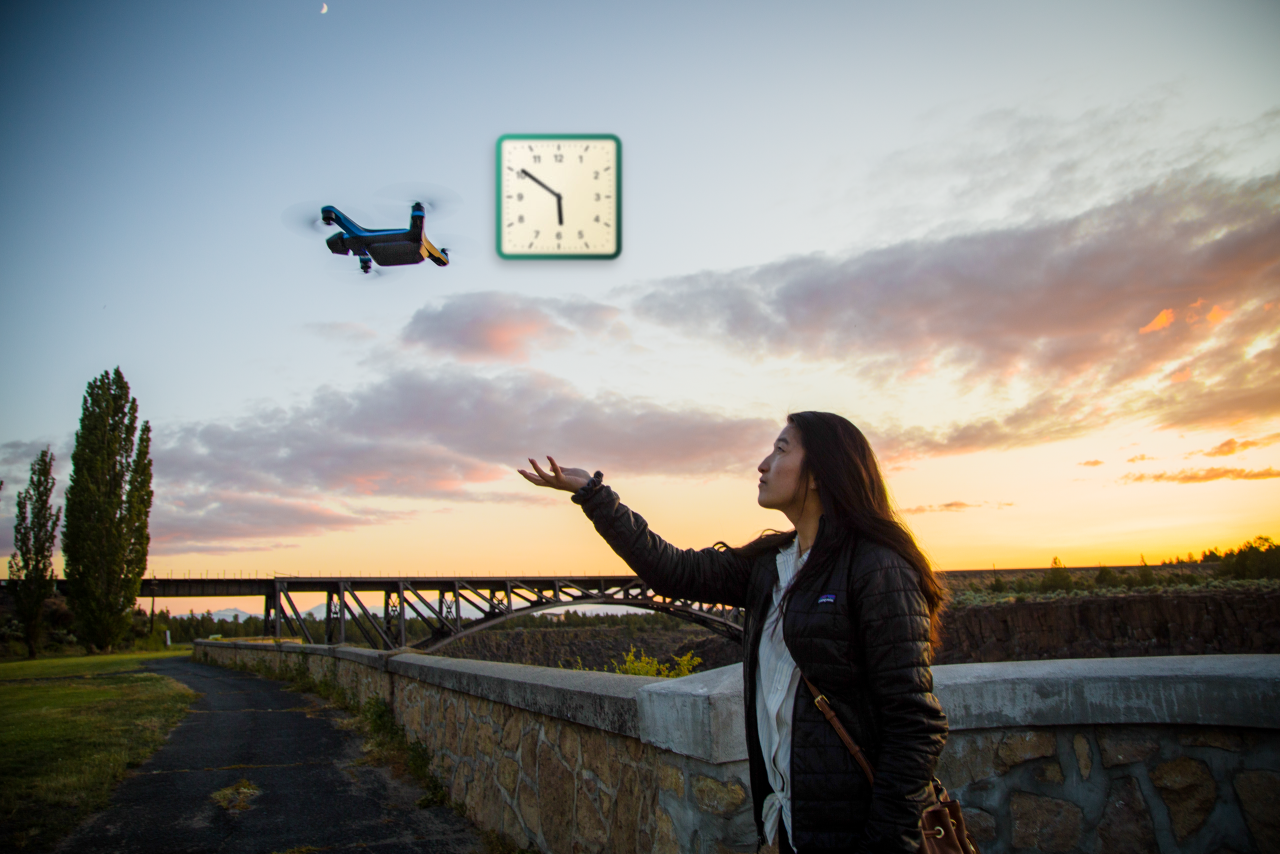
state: 5:51
